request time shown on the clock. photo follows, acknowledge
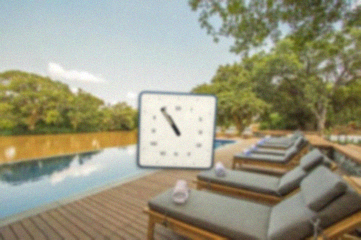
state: 10:54
